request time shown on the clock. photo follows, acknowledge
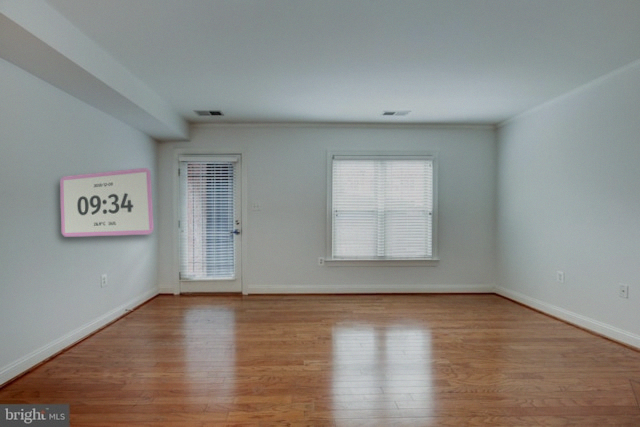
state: 9:34
